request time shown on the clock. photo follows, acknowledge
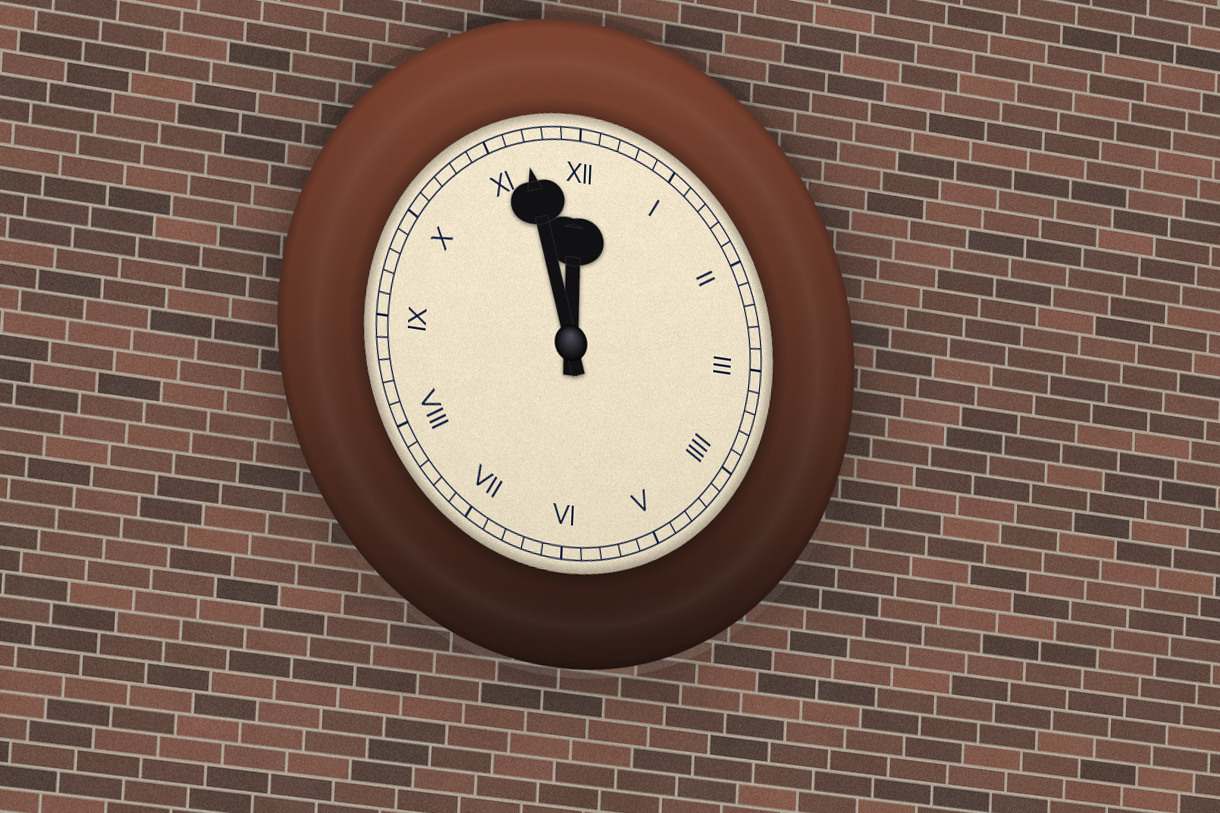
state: 11:57
